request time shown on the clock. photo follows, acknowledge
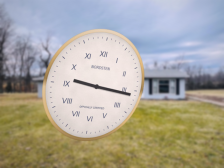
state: 9:16
